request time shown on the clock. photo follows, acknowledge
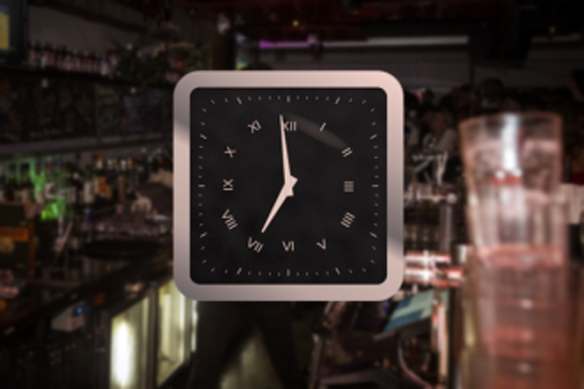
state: 6:59
